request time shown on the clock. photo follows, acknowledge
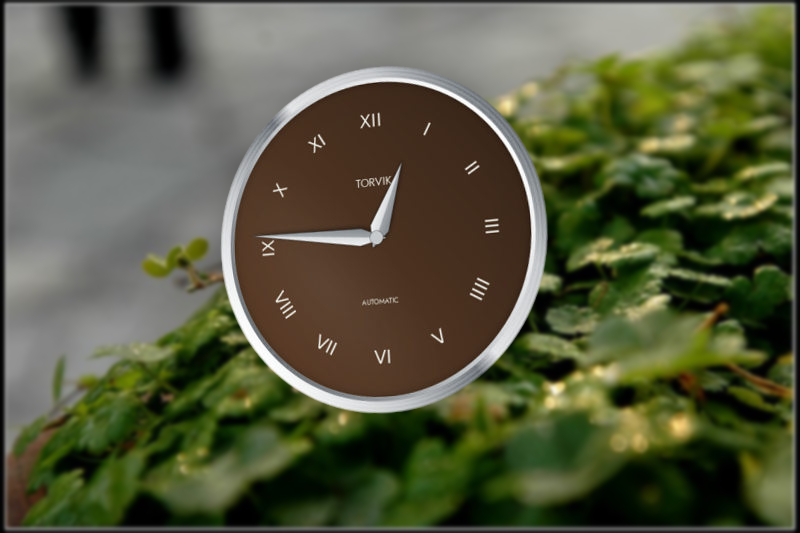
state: 12:46
